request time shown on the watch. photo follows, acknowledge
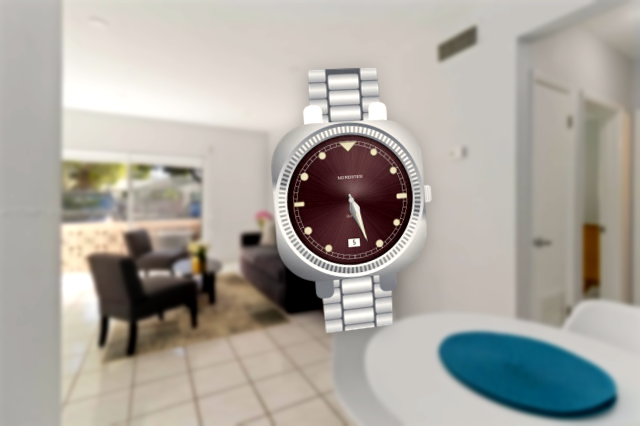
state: 5:27
